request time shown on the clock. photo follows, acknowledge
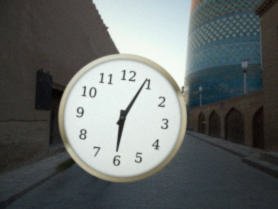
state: 6:04
